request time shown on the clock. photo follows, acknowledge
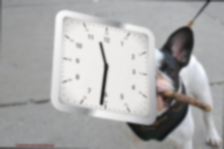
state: 11:31
